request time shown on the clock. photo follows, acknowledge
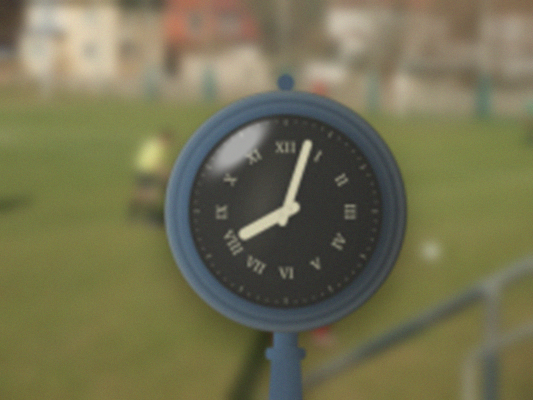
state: 8:03
